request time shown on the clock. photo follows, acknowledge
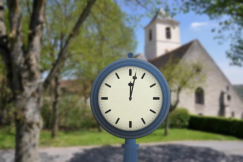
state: 12:02
